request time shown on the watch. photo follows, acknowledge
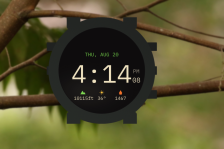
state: 4:14:08
